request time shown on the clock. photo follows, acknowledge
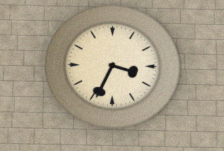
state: 3:34
